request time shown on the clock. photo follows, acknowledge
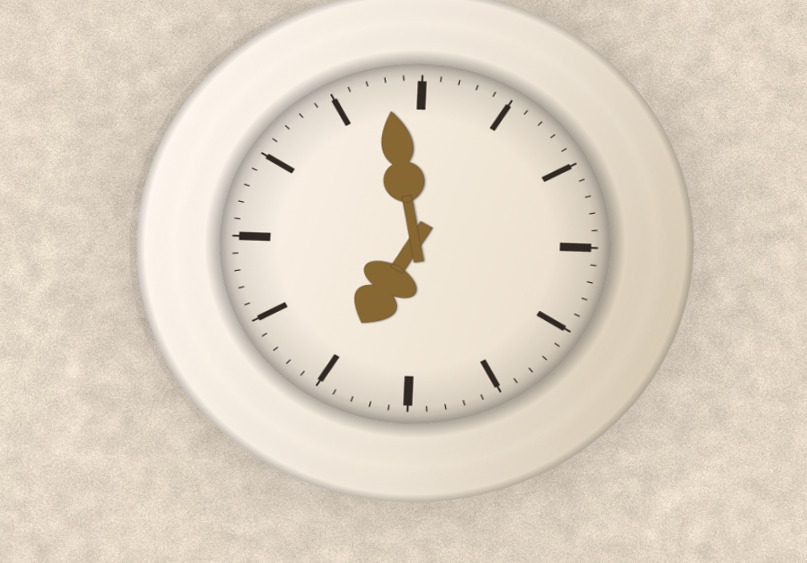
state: 6:58
